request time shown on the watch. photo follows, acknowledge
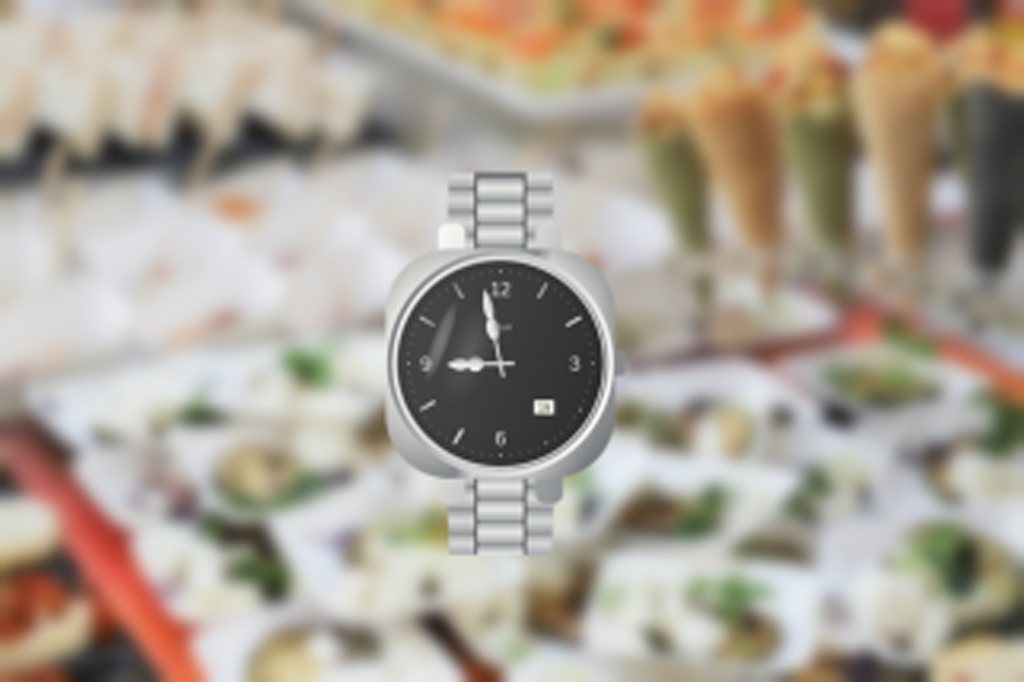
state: 8:58
